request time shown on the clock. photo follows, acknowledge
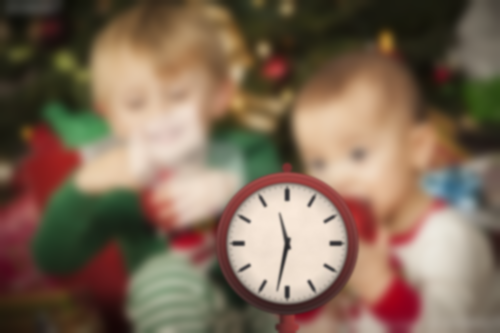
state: 11:32
